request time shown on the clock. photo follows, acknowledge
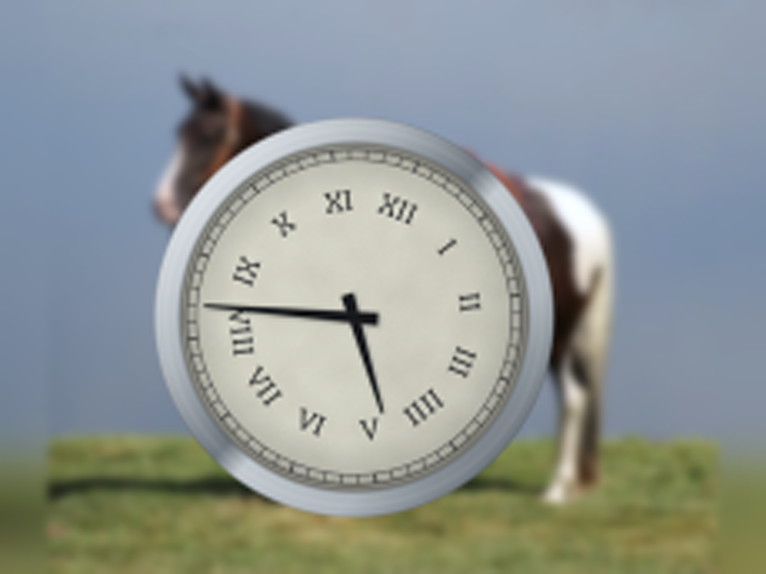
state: 4:42
